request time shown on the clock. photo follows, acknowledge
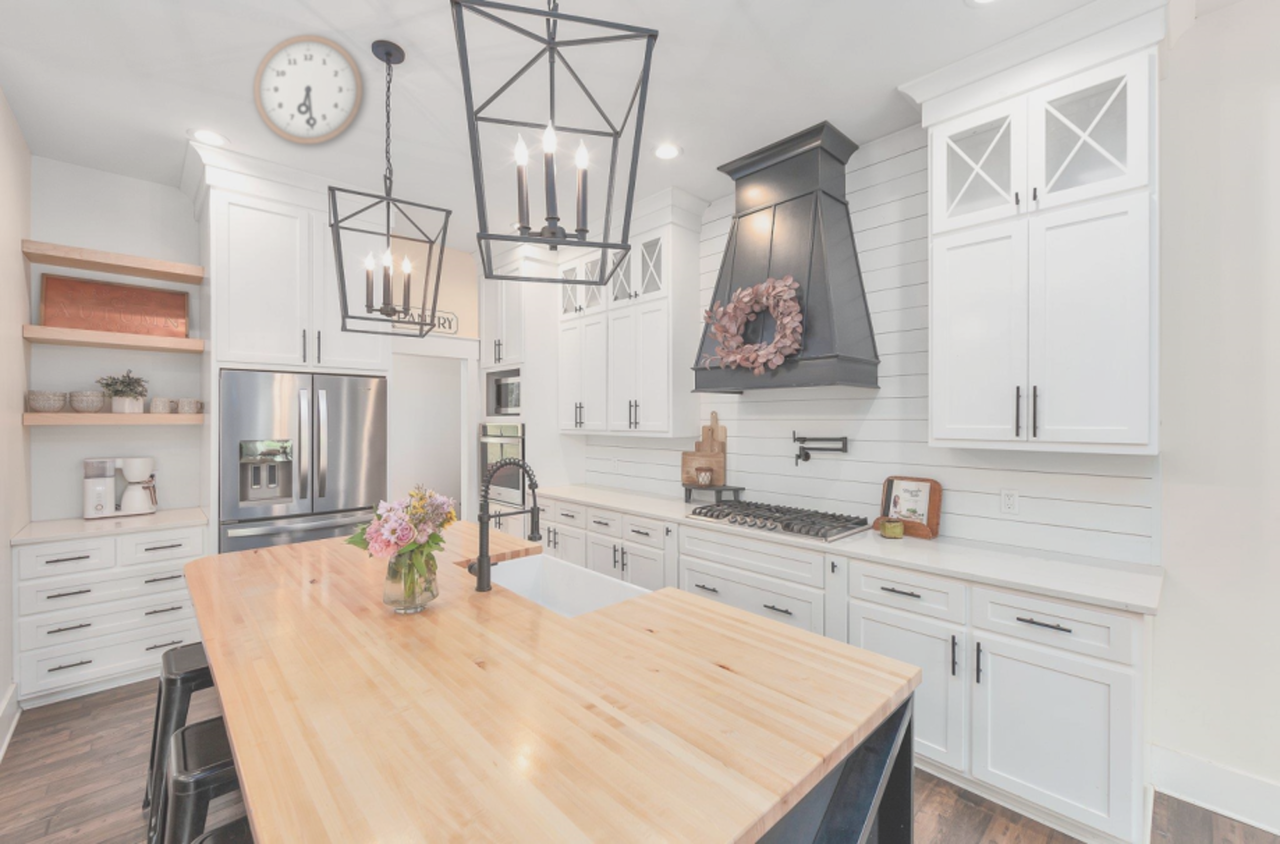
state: 6:29
